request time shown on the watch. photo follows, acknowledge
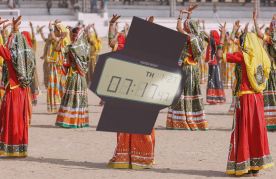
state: 7:17:47
